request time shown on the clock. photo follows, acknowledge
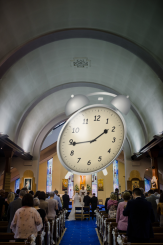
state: 1:44
